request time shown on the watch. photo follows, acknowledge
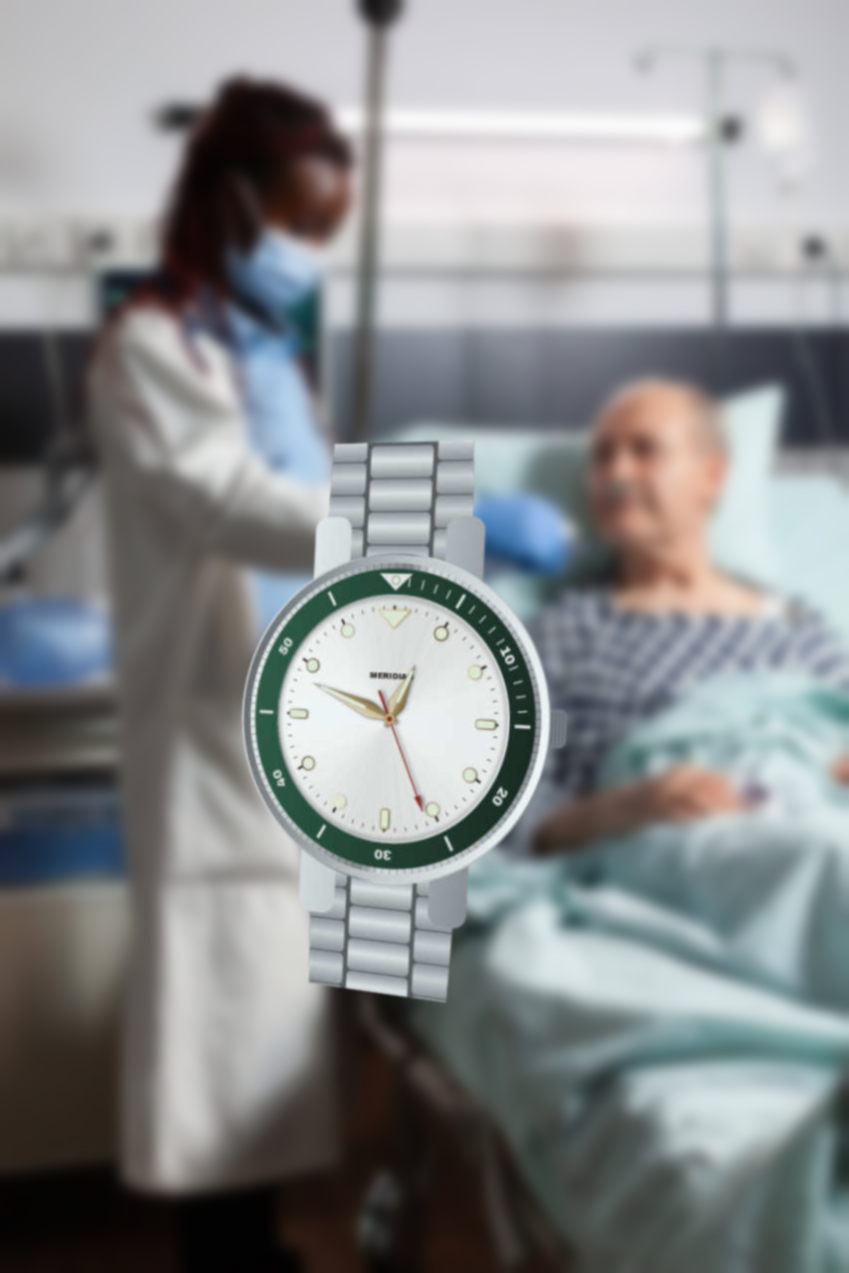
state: 12:48:26
